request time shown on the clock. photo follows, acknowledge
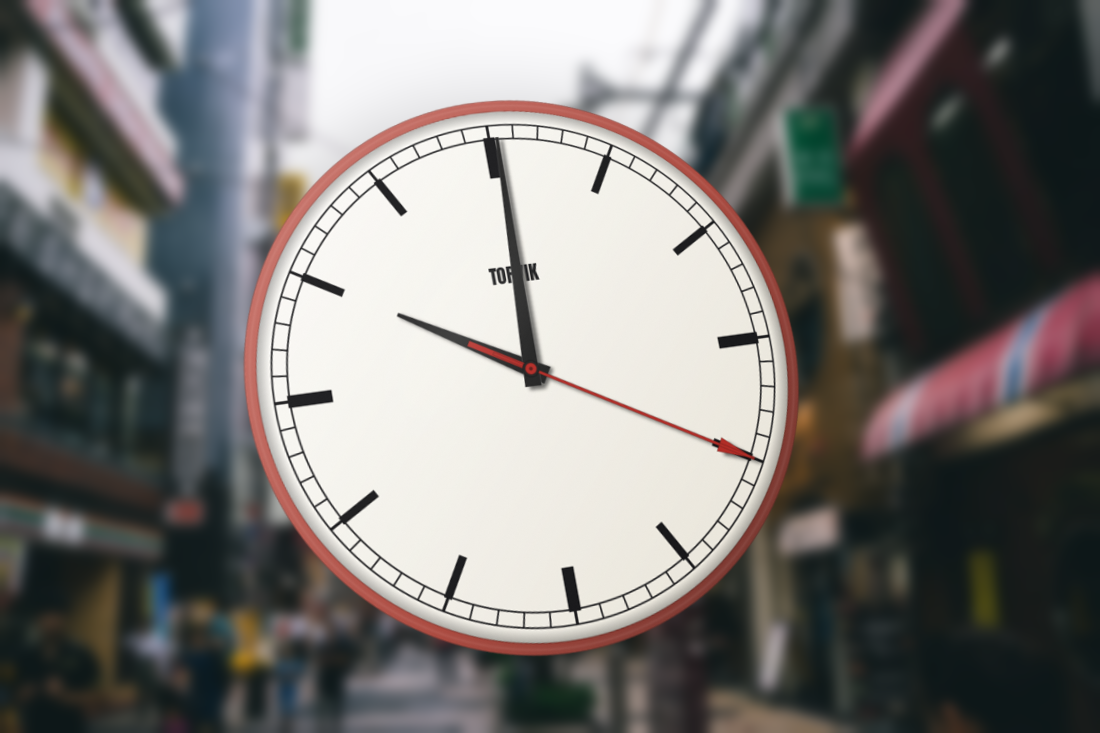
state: 10:00:20
